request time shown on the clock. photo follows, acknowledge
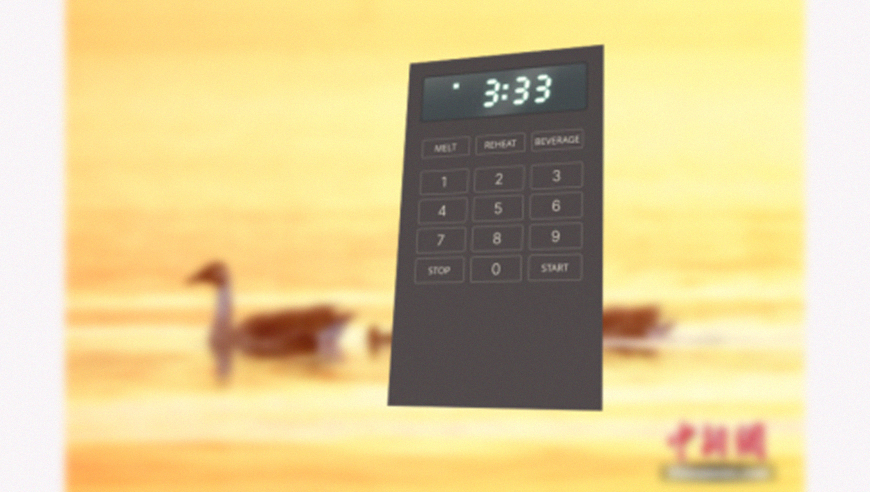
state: 3:33
